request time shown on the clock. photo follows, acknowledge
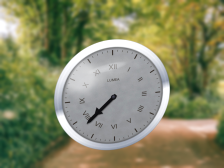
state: 7:38
